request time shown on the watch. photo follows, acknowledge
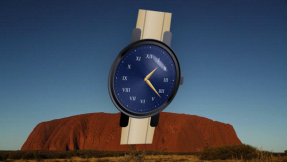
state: 1:22
